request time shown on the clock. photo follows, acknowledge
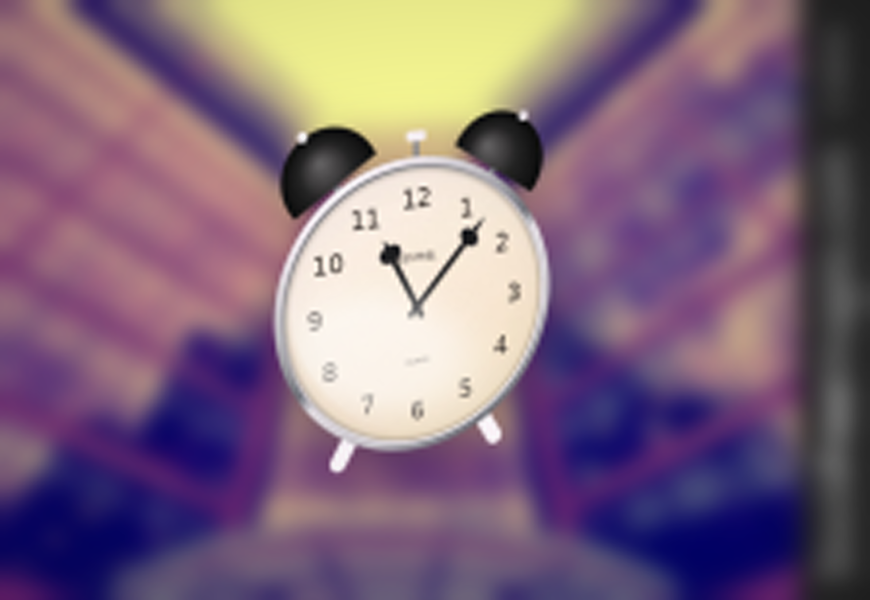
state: 11:07
